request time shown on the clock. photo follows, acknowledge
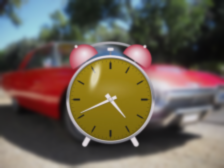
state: 4:41
